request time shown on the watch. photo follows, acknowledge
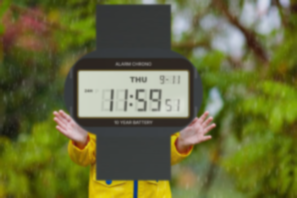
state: 11:59:51
